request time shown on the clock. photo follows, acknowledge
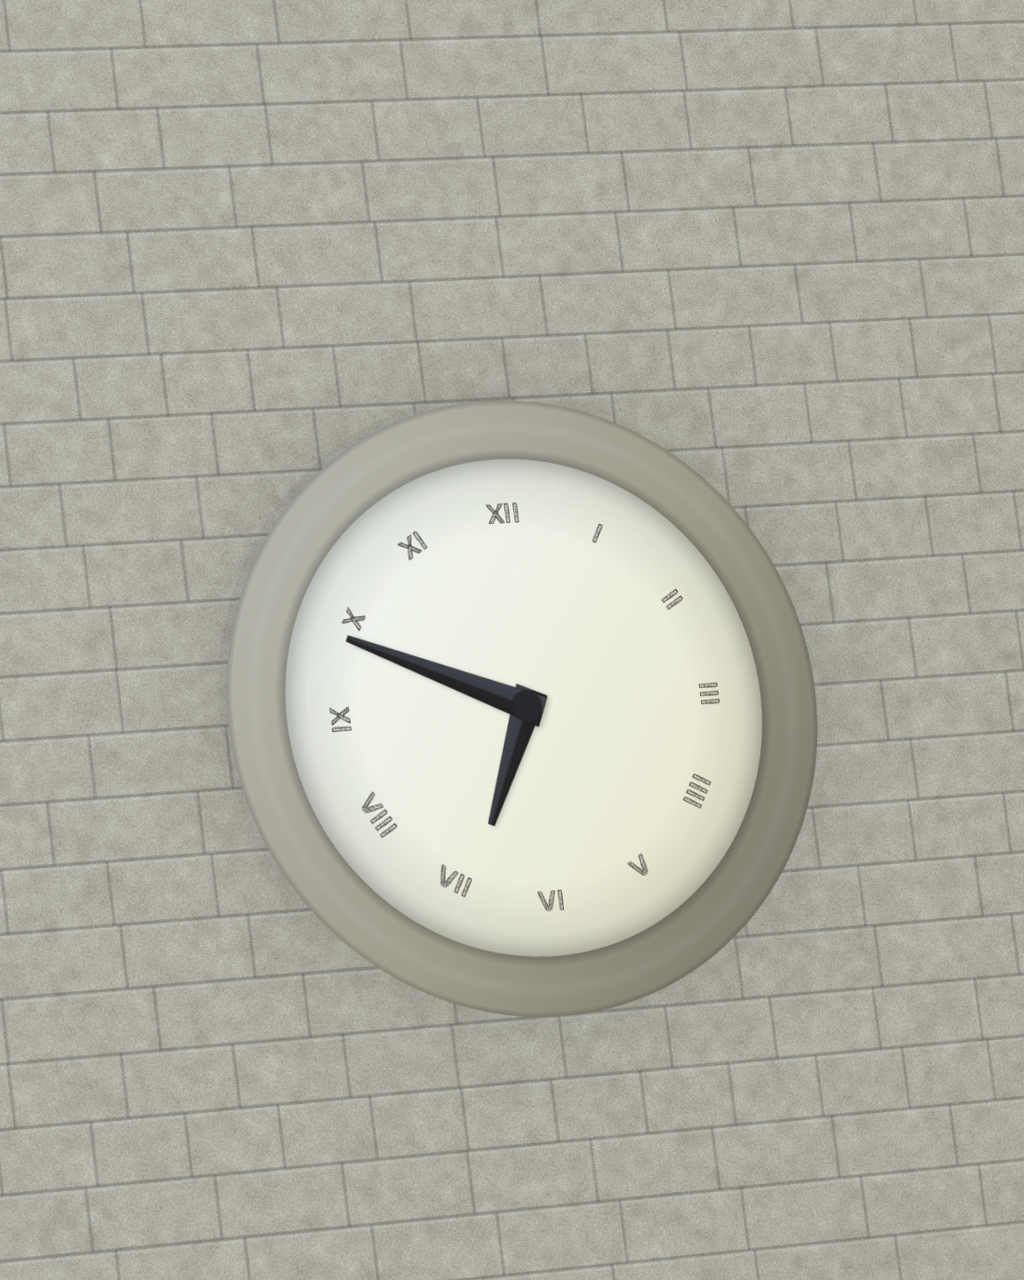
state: 6:49
